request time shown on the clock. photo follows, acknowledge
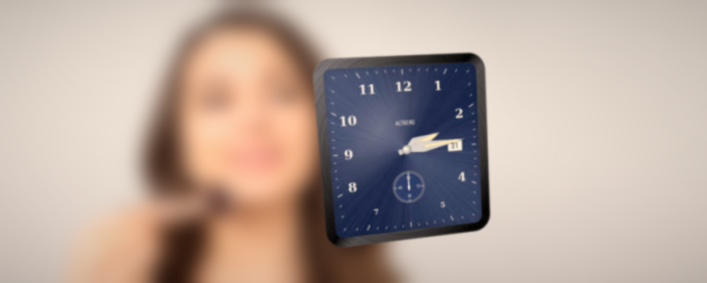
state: 2:14
